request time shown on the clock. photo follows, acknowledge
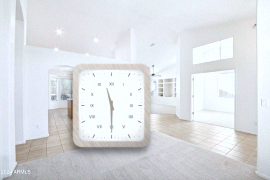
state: 11:30
